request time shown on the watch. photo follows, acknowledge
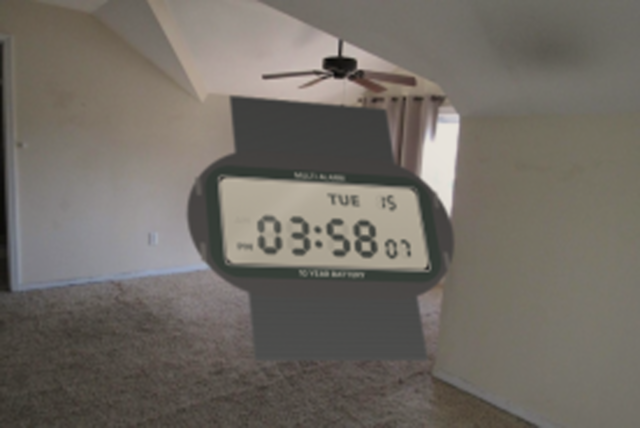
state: 3:58:07
